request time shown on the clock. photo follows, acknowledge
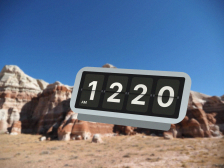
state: 12:20
